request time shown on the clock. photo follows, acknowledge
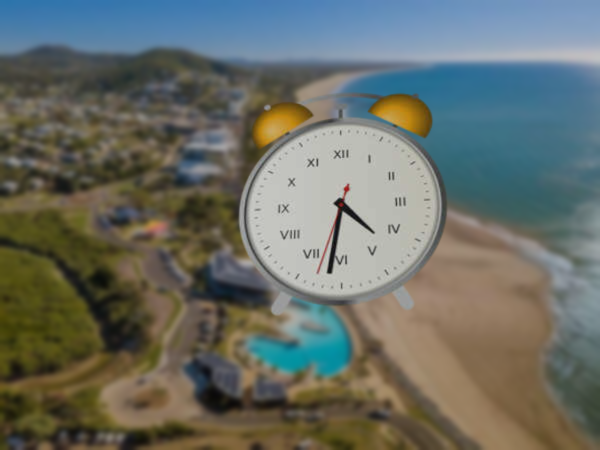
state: 4:31:33
